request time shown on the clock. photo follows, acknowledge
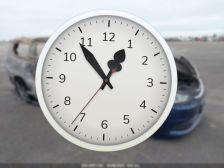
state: 12:53:36
